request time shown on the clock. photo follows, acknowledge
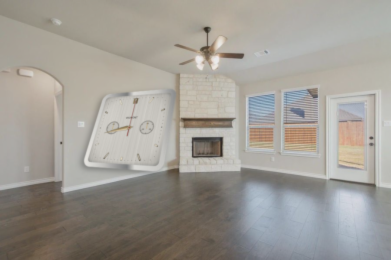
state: 8:43
